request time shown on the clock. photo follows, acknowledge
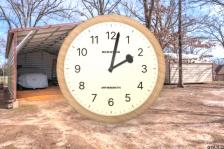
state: 2:02
